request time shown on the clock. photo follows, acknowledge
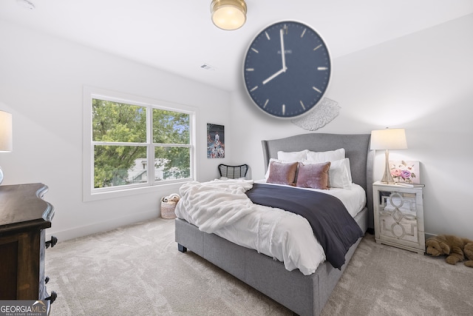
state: 7:59
